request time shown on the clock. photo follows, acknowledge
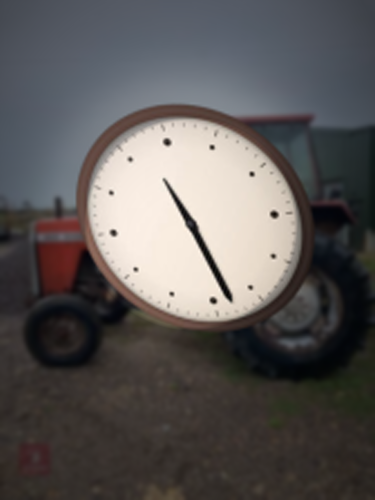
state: 11:28
